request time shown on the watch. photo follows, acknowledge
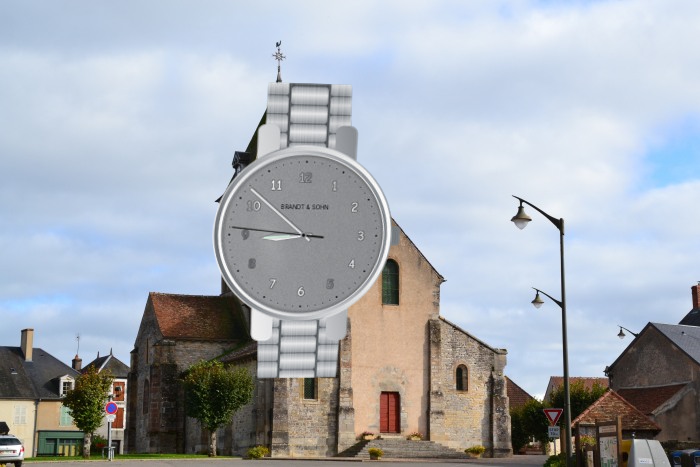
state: 8:51:46
